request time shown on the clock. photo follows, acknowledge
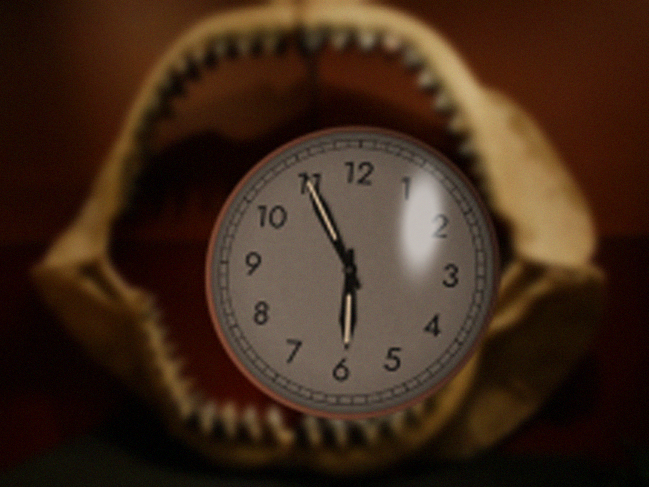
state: 5:55
